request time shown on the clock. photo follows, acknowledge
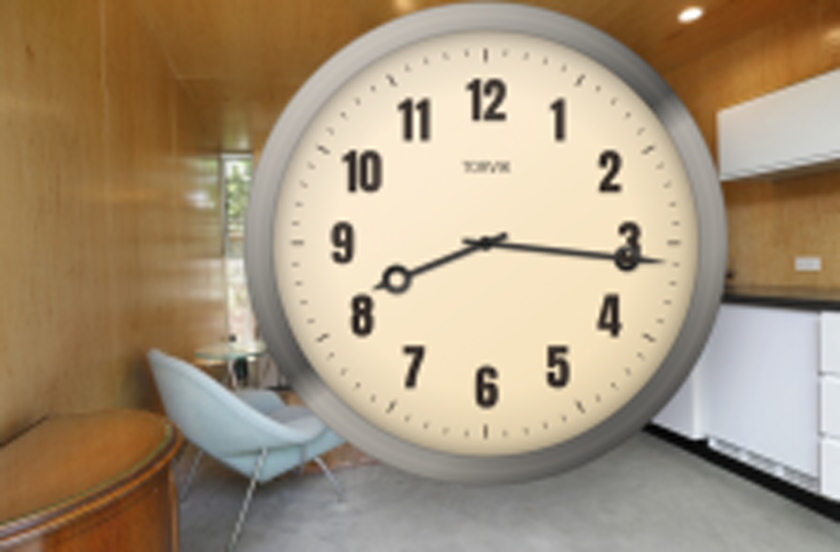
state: 8:16
